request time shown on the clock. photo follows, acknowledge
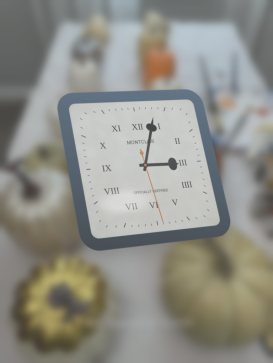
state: 3:03:29
